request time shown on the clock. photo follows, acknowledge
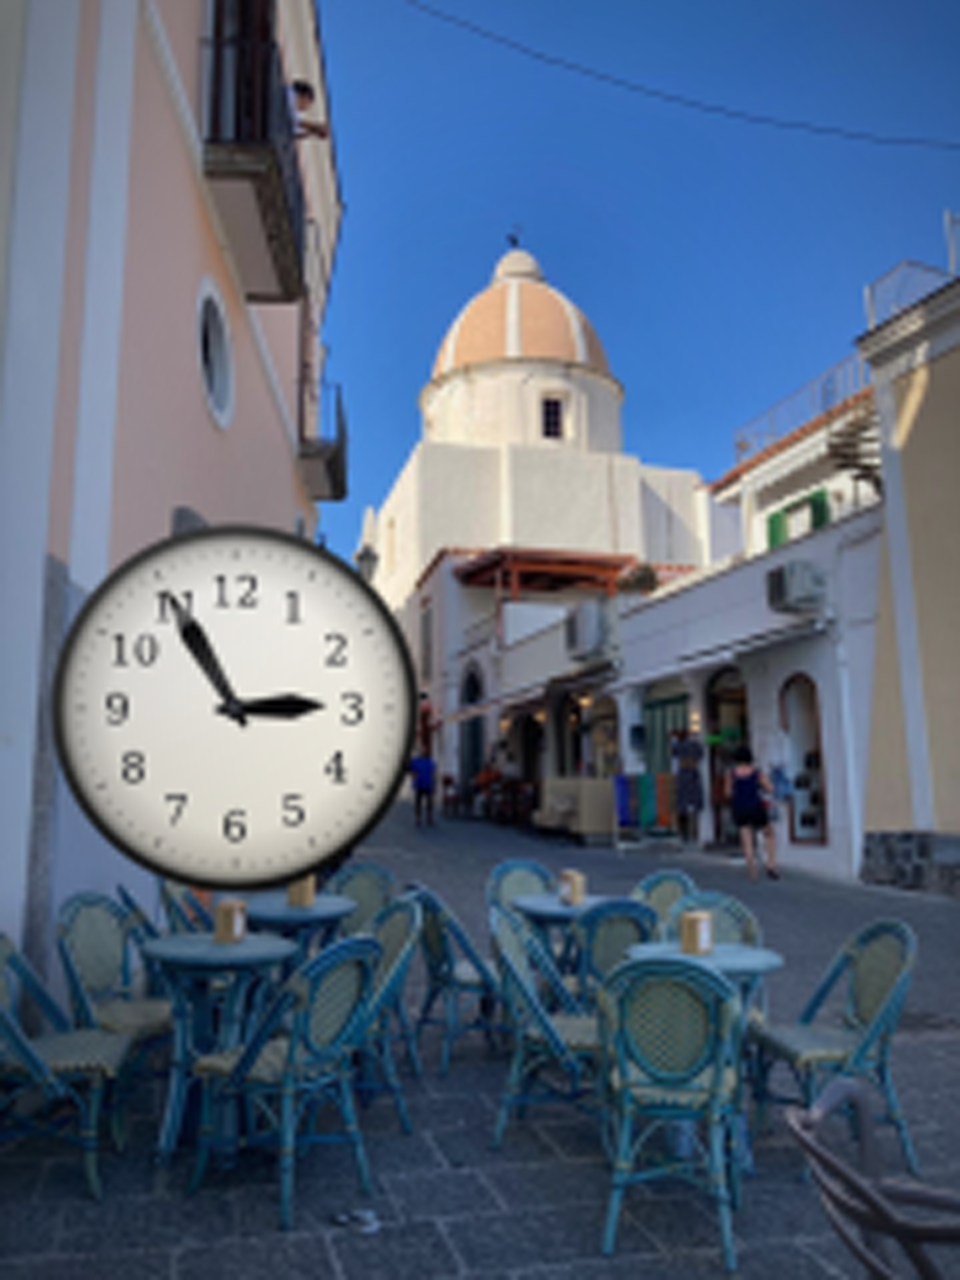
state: 2:55
